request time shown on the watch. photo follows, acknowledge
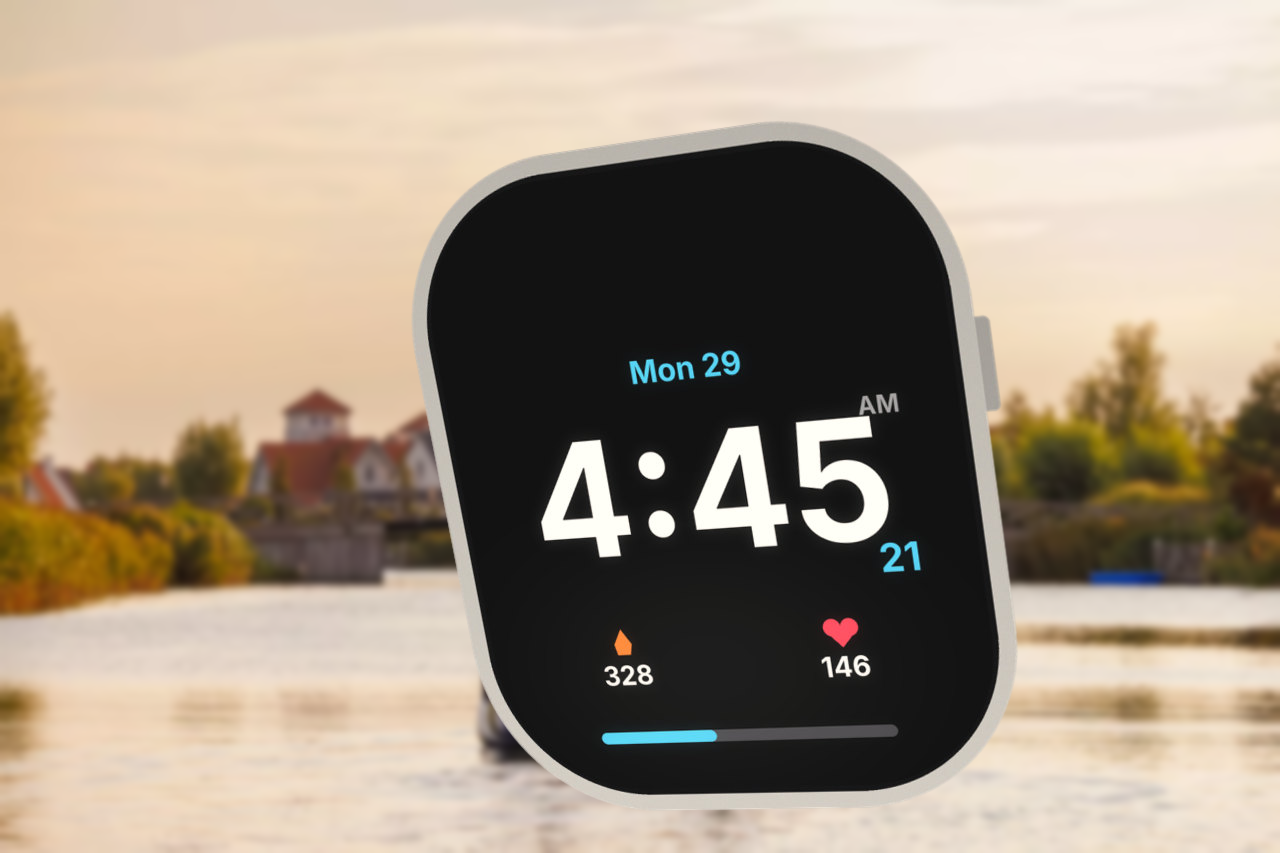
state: 4:45:21
